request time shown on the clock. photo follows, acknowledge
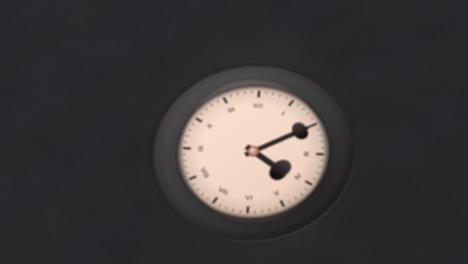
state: 4:10
